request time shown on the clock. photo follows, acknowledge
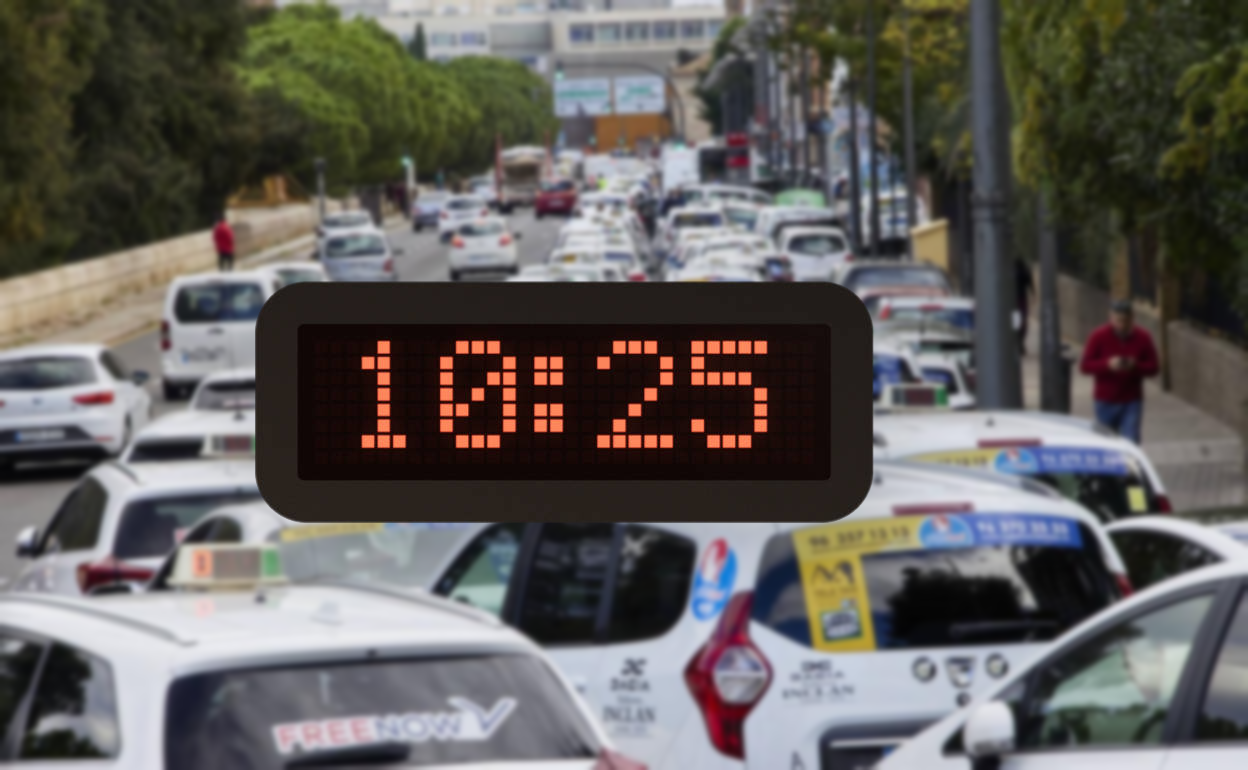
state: 10:25
